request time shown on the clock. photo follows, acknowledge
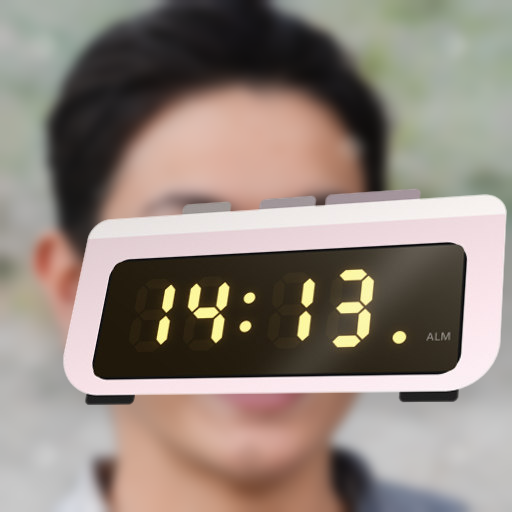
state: 14:13
